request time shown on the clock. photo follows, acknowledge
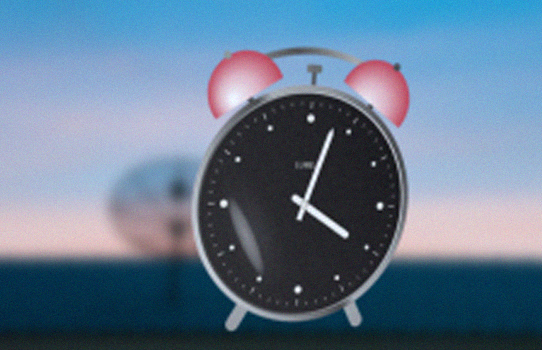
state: 4:03
